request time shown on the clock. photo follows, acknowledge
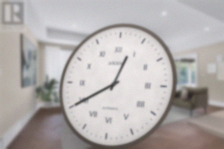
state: 12:40
